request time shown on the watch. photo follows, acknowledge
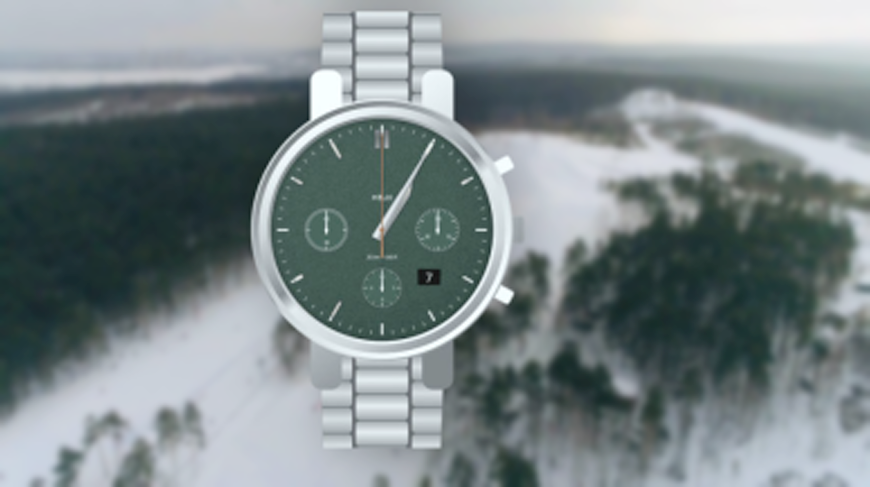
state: 1:05
